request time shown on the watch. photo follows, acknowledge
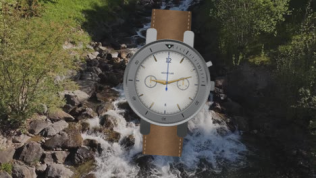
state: 9:12
